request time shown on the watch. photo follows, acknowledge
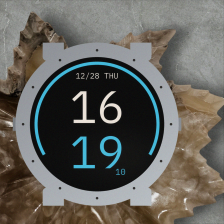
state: 16:19:10
